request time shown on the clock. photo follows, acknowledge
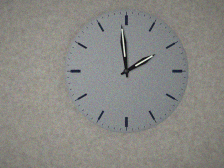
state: 1:59
